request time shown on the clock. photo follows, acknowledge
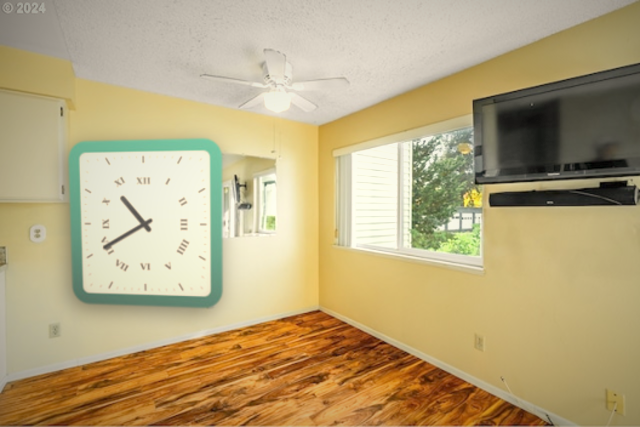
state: 10:40
